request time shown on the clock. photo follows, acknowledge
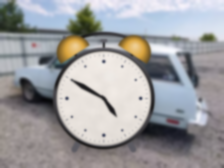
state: 4:50
